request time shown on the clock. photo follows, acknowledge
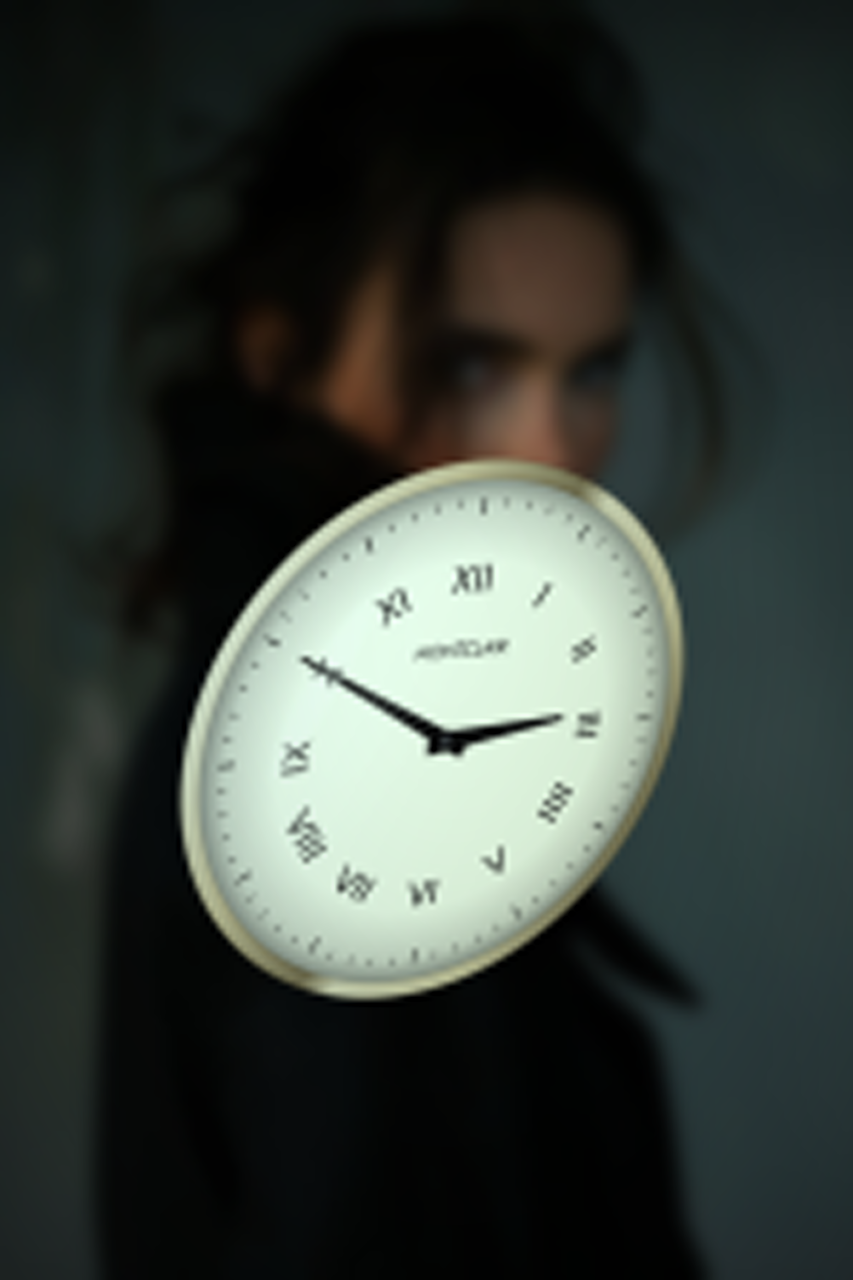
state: 2:50
